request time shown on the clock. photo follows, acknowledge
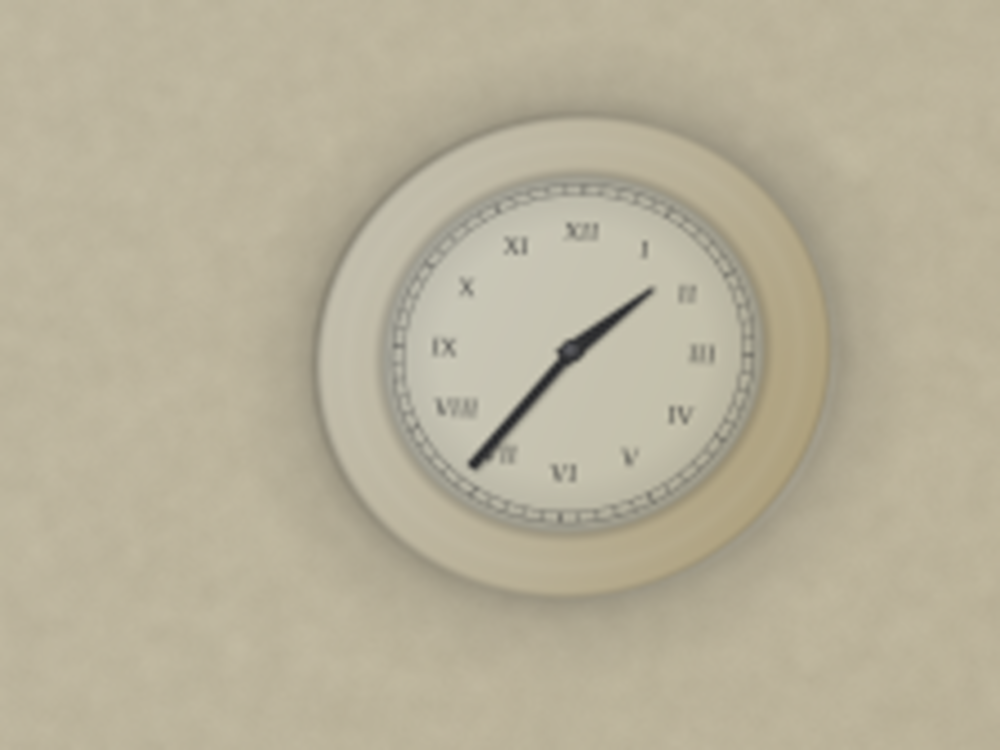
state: 1:36
